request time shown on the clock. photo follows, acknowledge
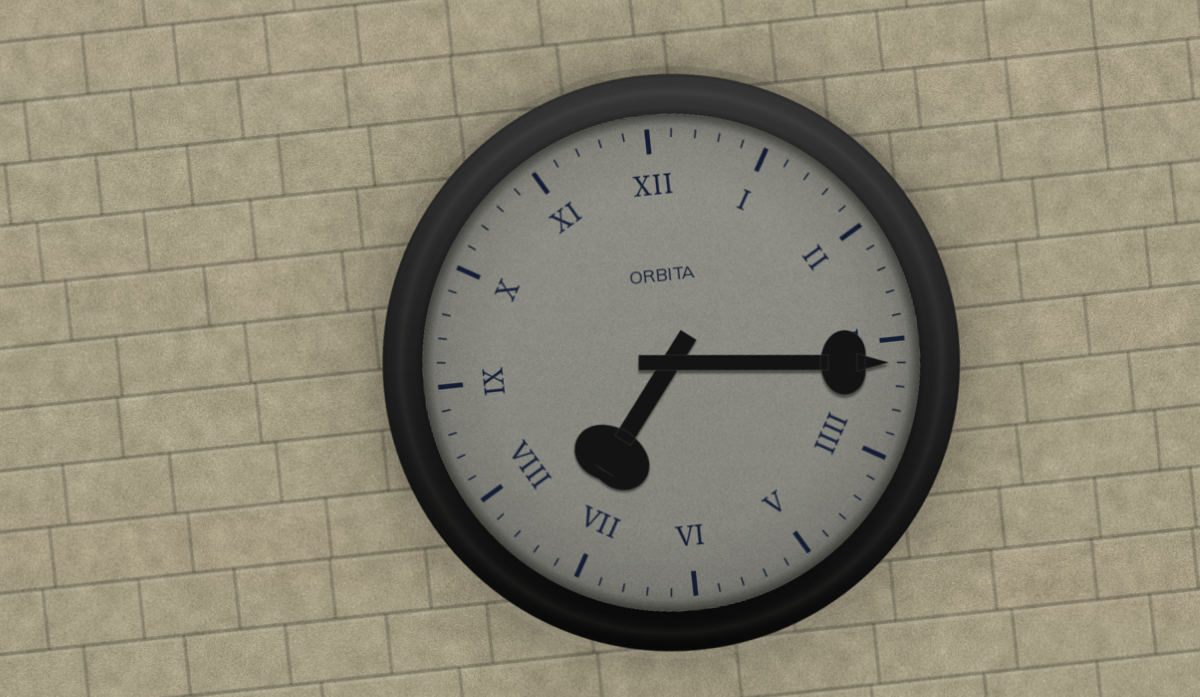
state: 7:16
